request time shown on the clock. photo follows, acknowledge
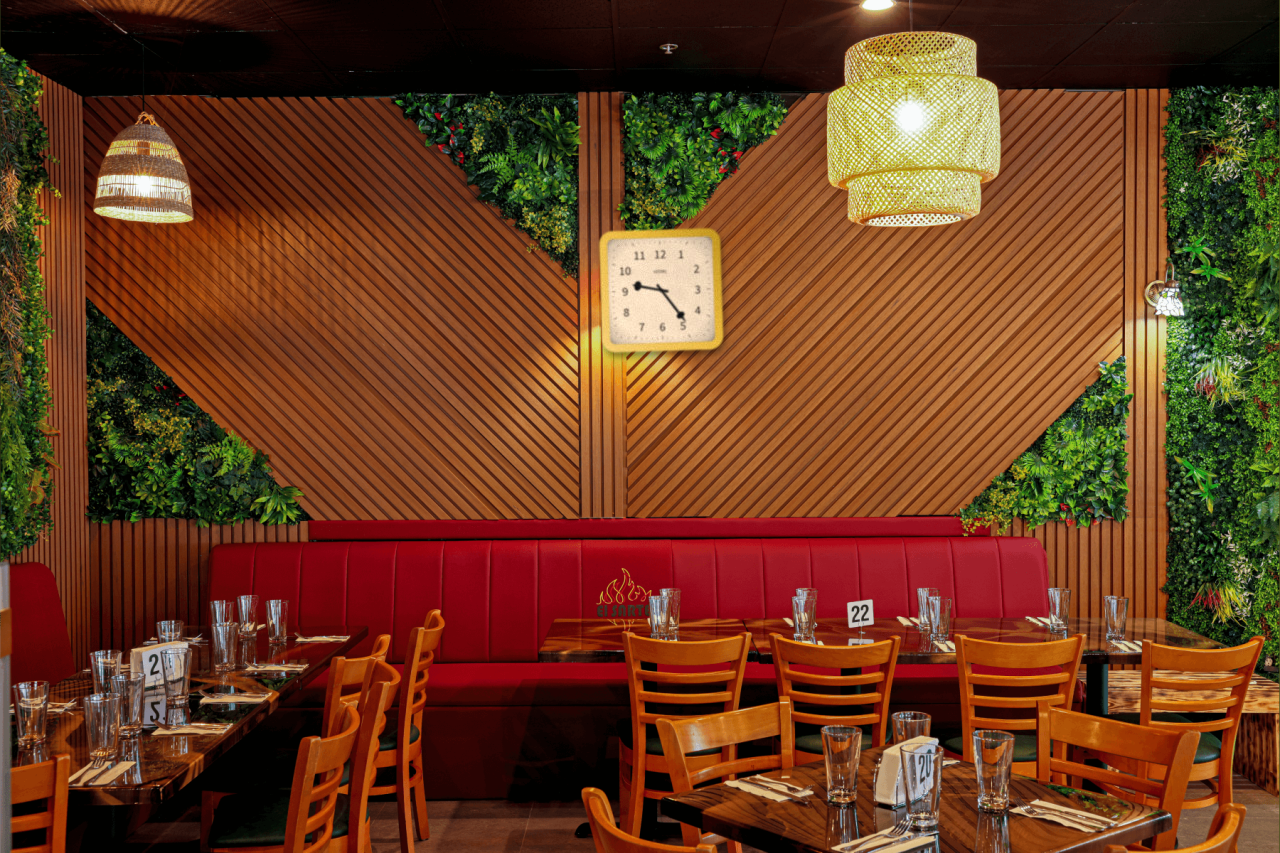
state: 9:24
